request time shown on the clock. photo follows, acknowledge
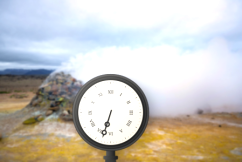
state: 6:33
